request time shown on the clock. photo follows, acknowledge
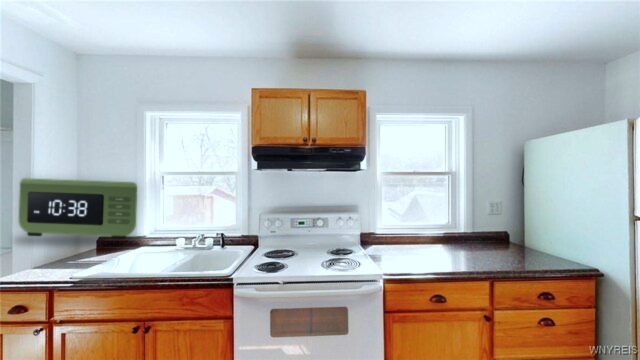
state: 10:38
